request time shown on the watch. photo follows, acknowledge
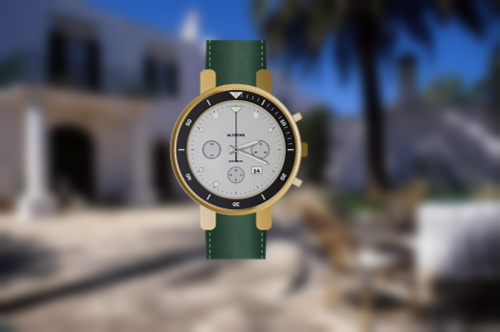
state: 2:19
